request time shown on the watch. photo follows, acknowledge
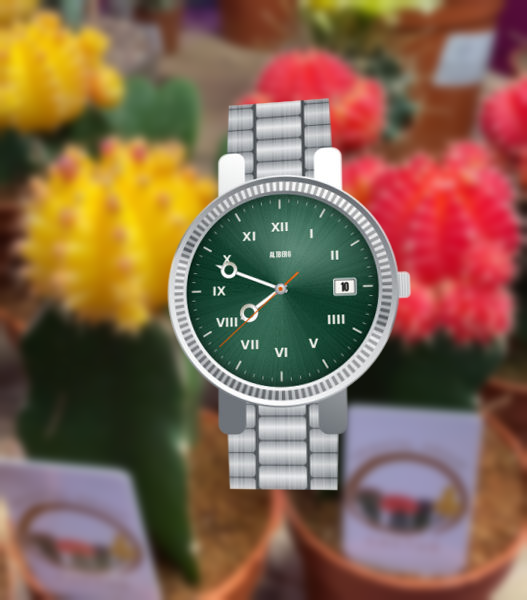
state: 7:48:38
